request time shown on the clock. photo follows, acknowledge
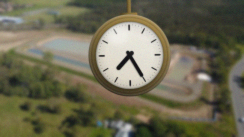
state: 7:25
